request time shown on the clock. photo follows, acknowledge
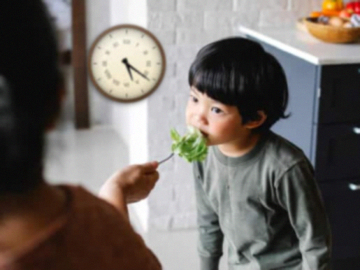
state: 5:21
